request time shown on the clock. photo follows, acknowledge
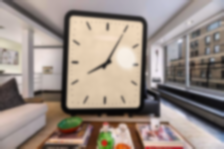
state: 8:05
